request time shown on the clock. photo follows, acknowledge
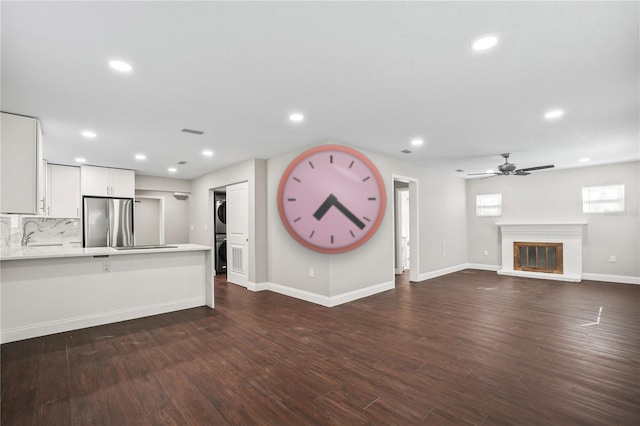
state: 7:22
